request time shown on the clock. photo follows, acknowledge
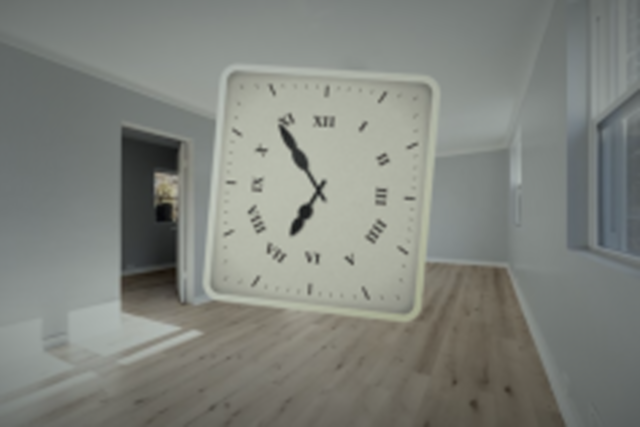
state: 6:54
